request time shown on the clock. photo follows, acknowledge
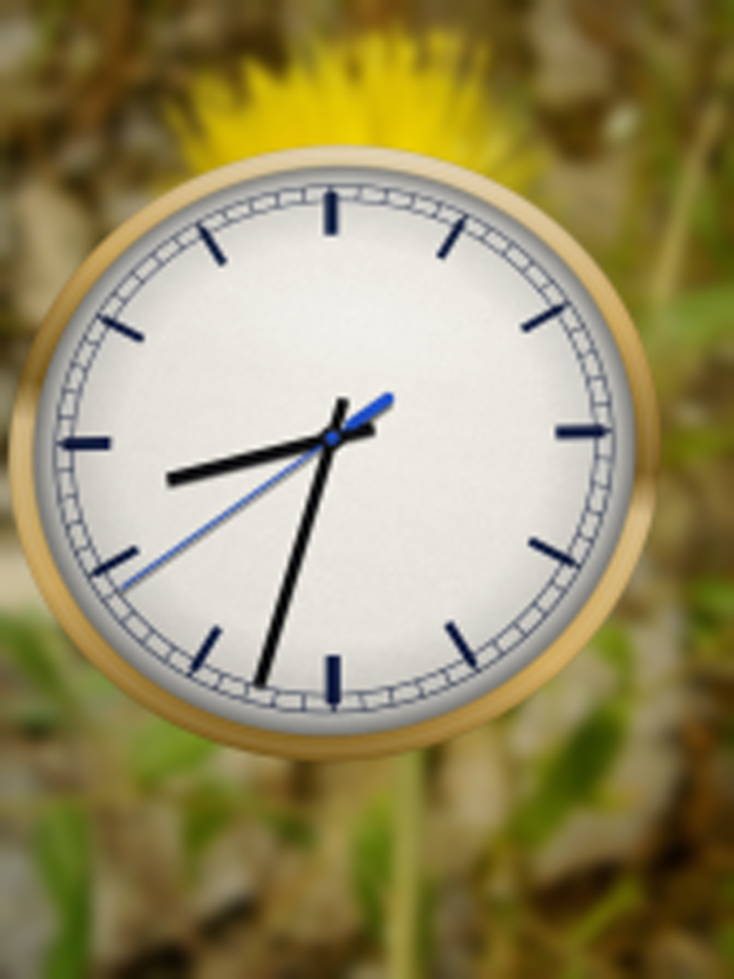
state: 8:32:39
